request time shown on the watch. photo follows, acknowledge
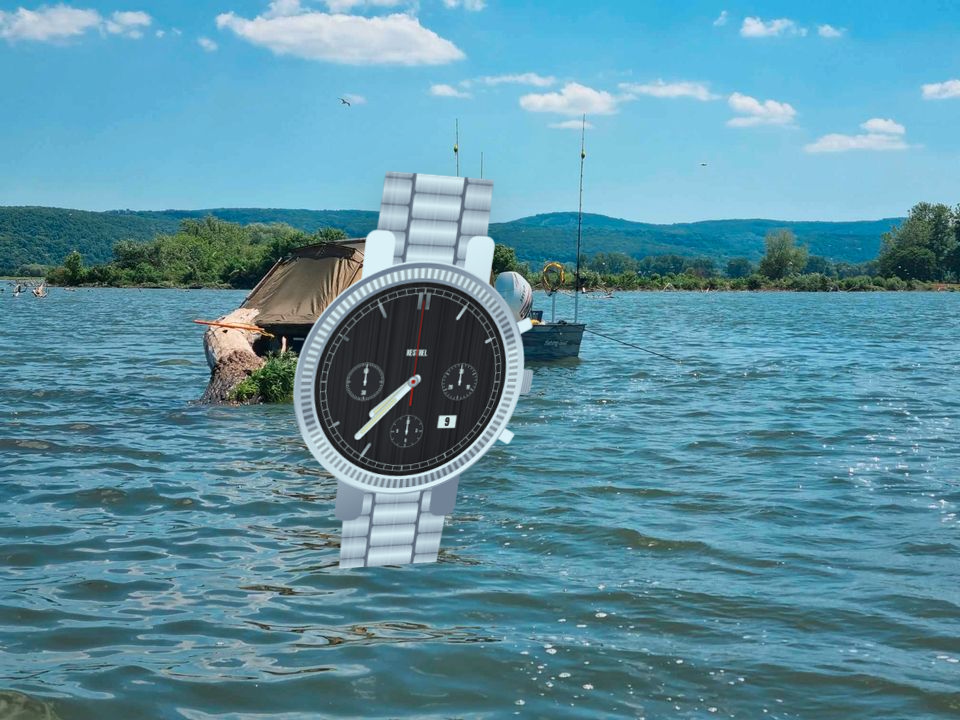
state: 7:37
